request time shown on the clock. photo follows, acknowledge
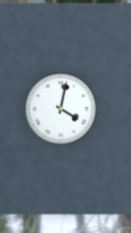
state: 4:02
